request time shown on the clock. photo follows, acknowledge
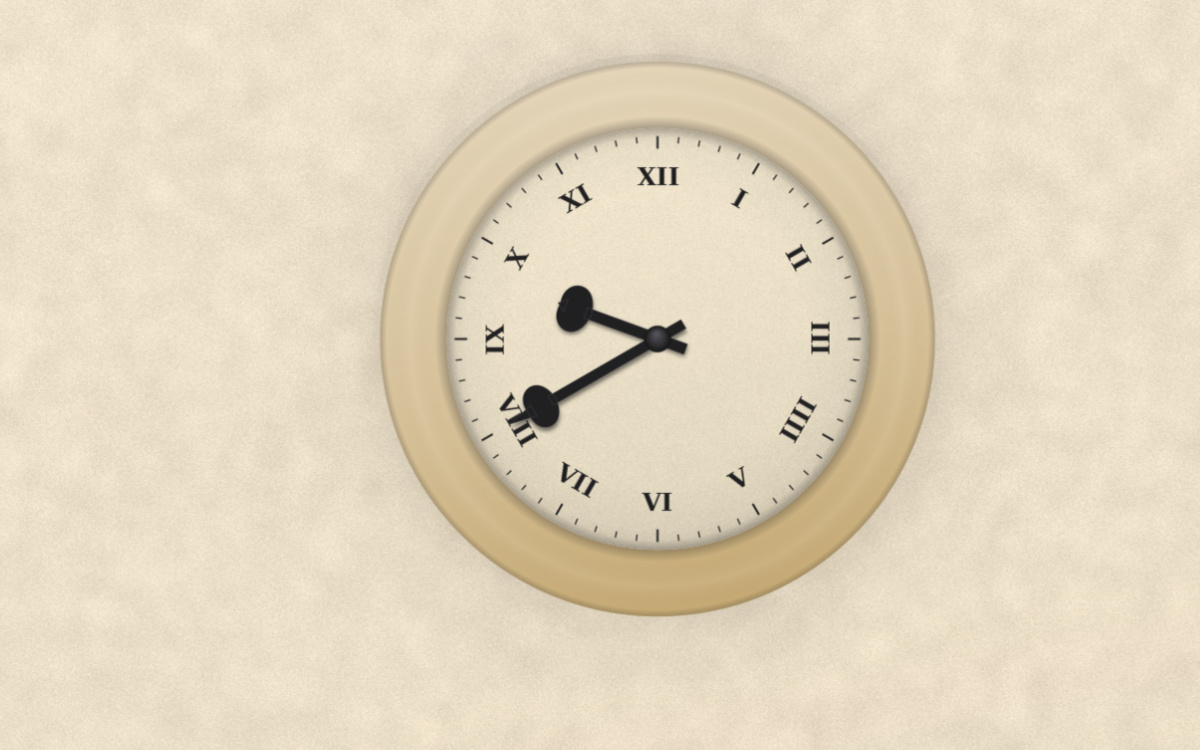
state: 9:40
